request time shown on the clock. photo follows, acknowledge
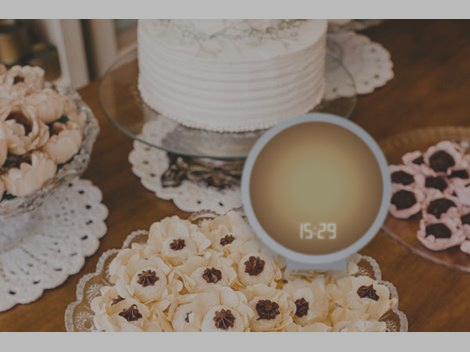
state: 15:29
